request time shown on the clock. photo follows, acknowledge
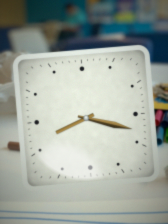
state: 8:18
